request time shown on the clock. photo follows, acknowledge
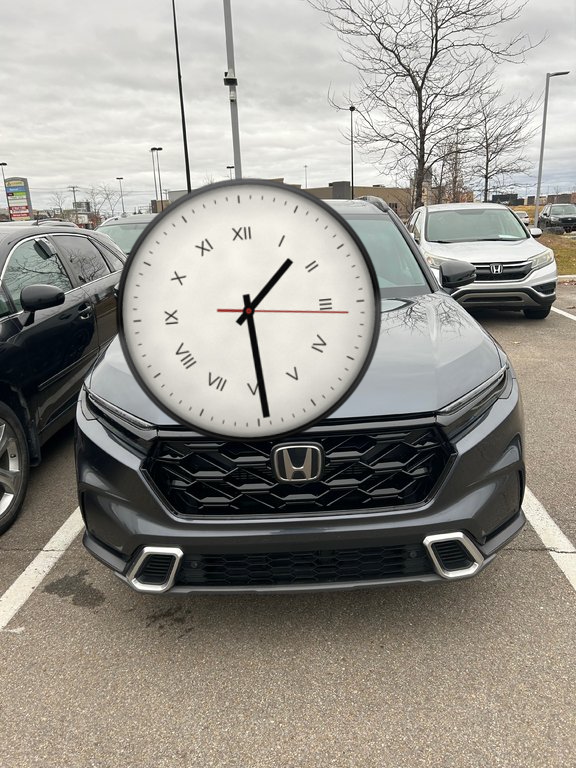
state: 1:29:16
